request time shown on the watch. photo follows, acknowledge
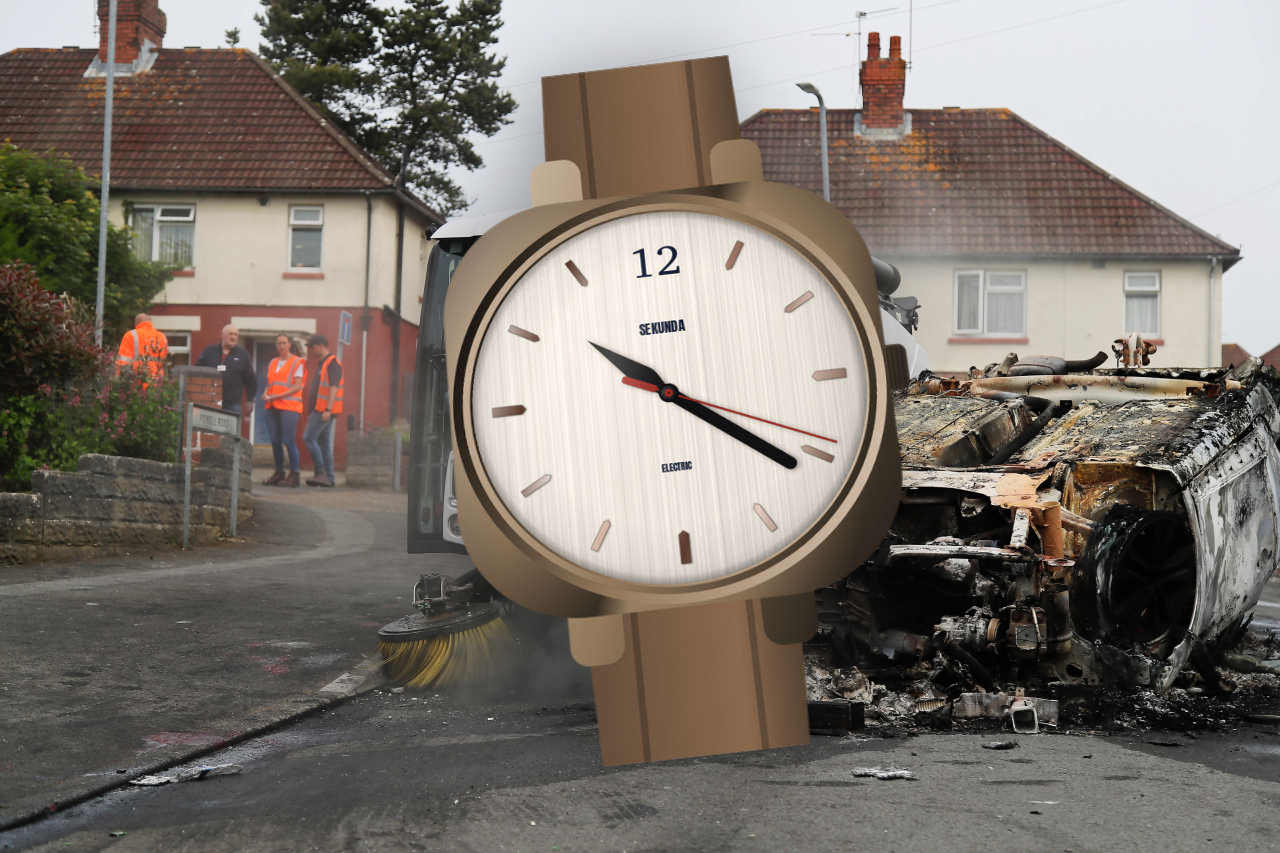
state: 10:21:19
